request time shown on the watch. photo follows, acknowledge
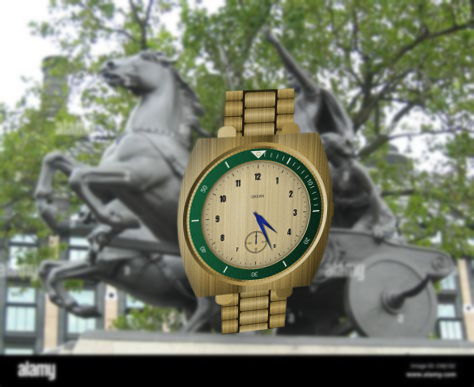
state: 4:26
